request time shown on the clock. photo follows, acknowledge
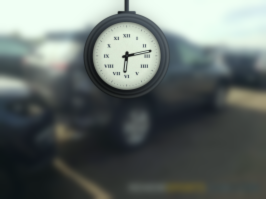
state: 6:13
